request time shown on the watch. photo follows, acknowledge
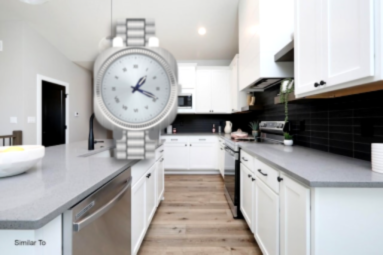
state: 1:19
